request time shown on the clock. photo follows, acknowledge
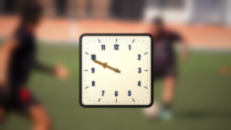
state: 9:49
